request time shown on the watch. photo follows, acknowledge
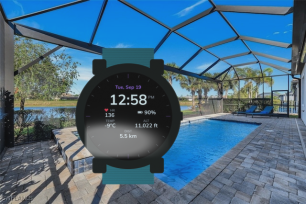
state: 12:58
